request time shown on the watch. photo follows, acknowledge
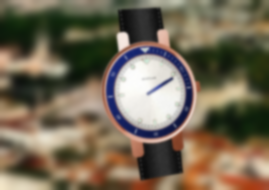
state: 2:11
